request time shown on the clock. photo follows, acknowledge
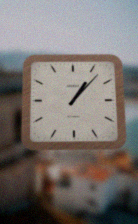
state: 1:07
